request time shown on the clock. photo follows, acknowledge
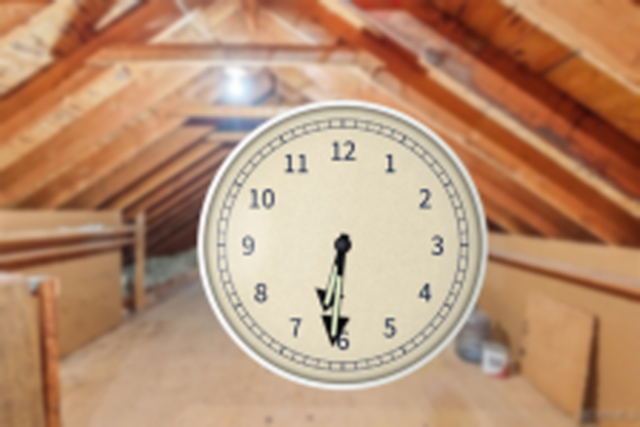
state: 6:31
